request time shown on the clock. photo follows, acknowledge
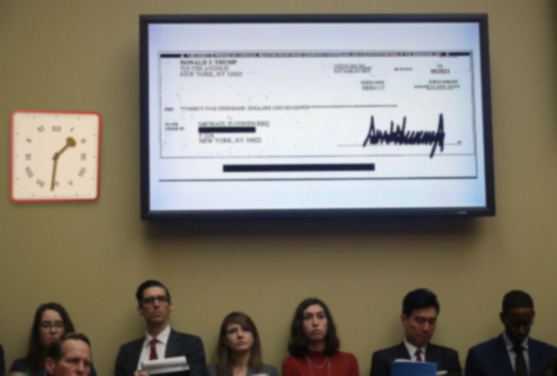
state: 1:31
